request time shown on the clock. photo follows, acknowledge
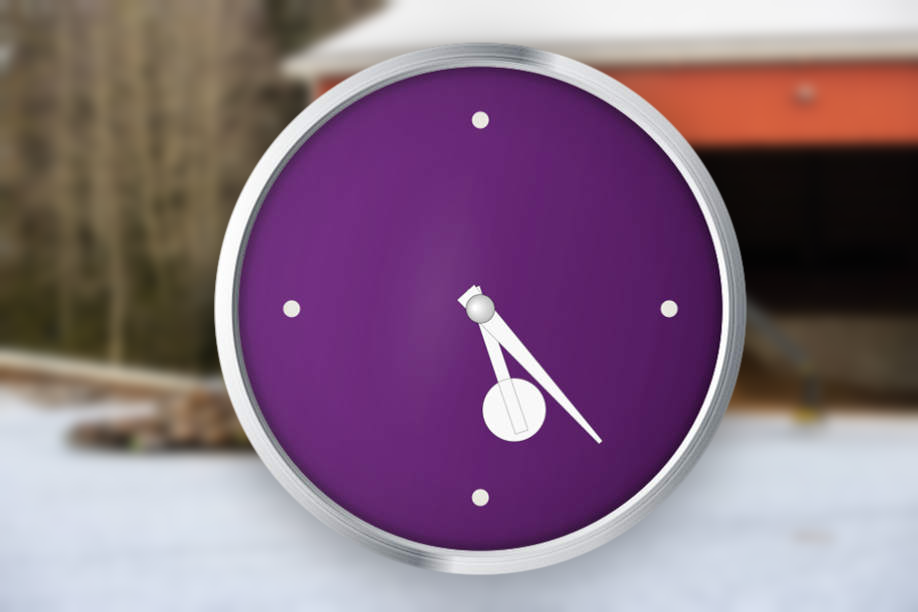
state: 5:23
